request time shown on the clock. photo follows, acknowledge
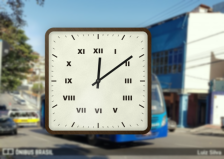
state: 12:09
